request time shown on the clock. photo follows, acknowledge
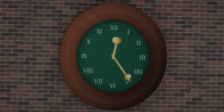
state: 12:24
